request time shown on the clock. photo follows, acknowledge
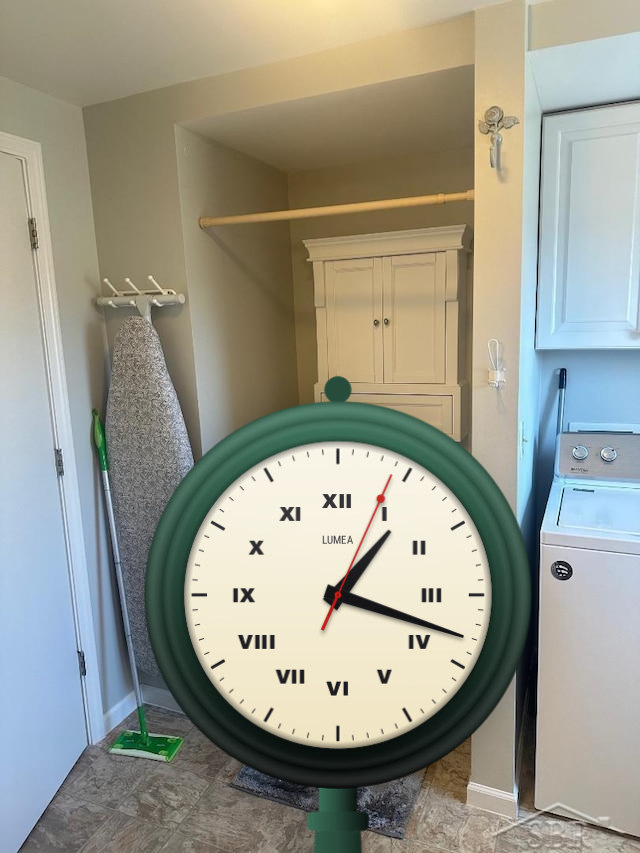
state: 1:18:04
